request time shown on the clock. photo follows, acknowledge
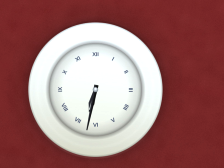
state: 6:32
